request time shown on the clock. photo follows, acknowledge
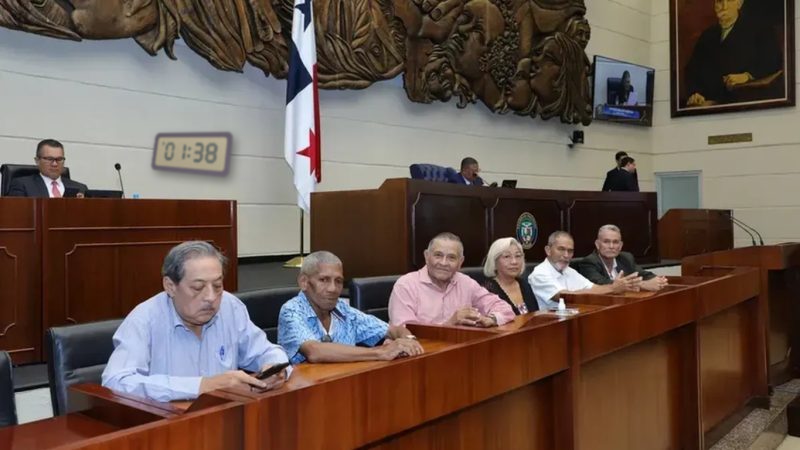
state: 1:38
